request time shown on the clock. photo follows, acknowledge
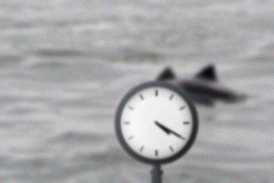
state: 4:20
